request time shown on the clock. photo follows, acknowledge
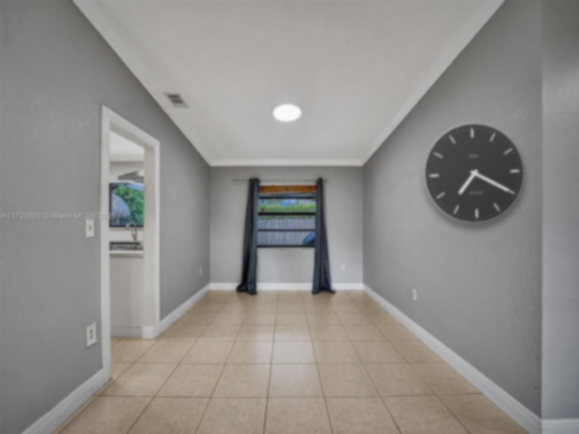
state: 7:20
